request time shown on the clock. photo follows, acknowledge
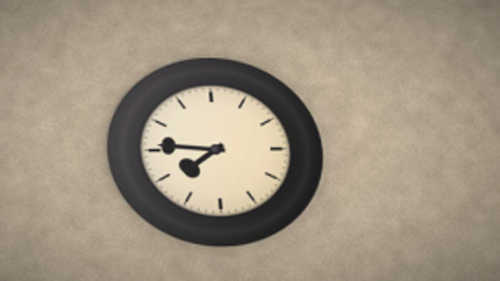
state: 7:46
